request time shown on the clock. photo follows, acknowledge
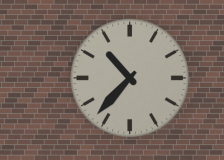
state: 10:37
